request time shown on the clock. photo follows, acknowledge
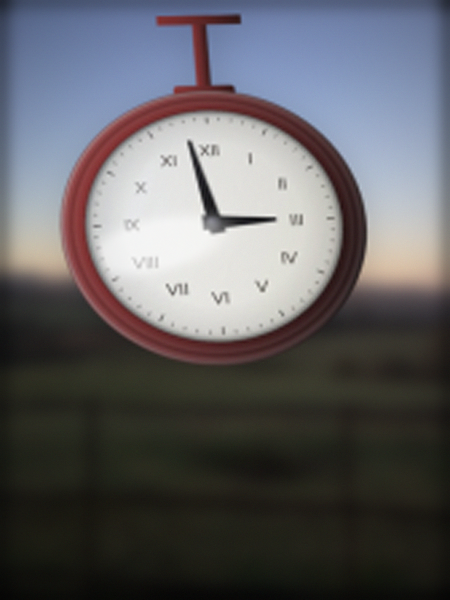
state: 2:58
